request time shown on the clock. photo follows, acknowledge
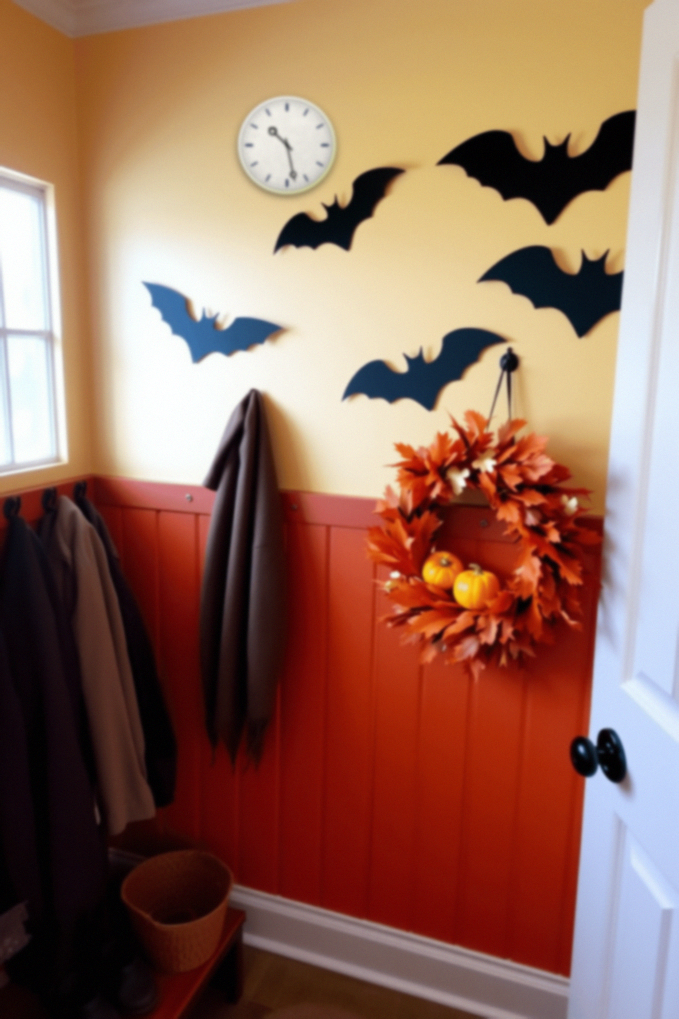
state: 10:28
